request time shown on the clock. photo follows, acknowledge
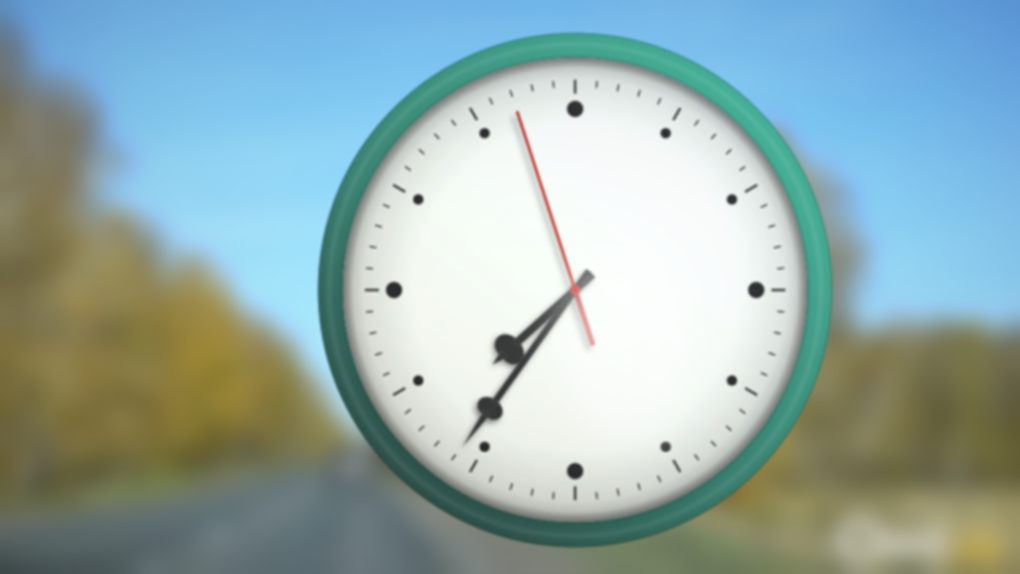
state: 7:35:57
